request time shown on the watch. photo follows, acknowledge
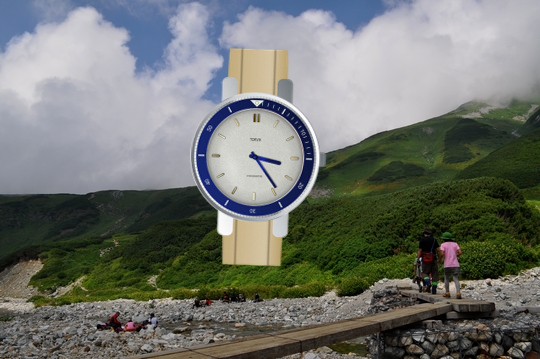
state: 3:24
